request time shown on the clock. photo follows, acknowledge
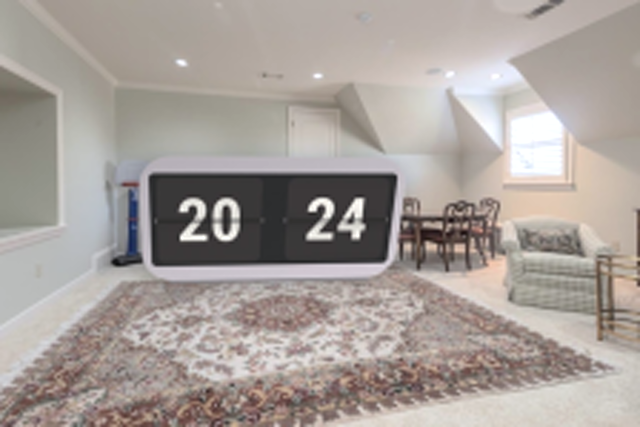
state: 20:24
